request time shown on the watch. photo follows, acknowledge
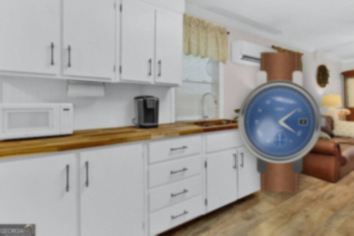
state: 4:09
